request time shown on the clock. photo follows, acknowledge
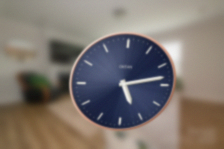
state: 5:13
